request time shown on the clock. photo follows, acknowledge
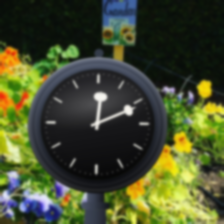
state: 12:11
